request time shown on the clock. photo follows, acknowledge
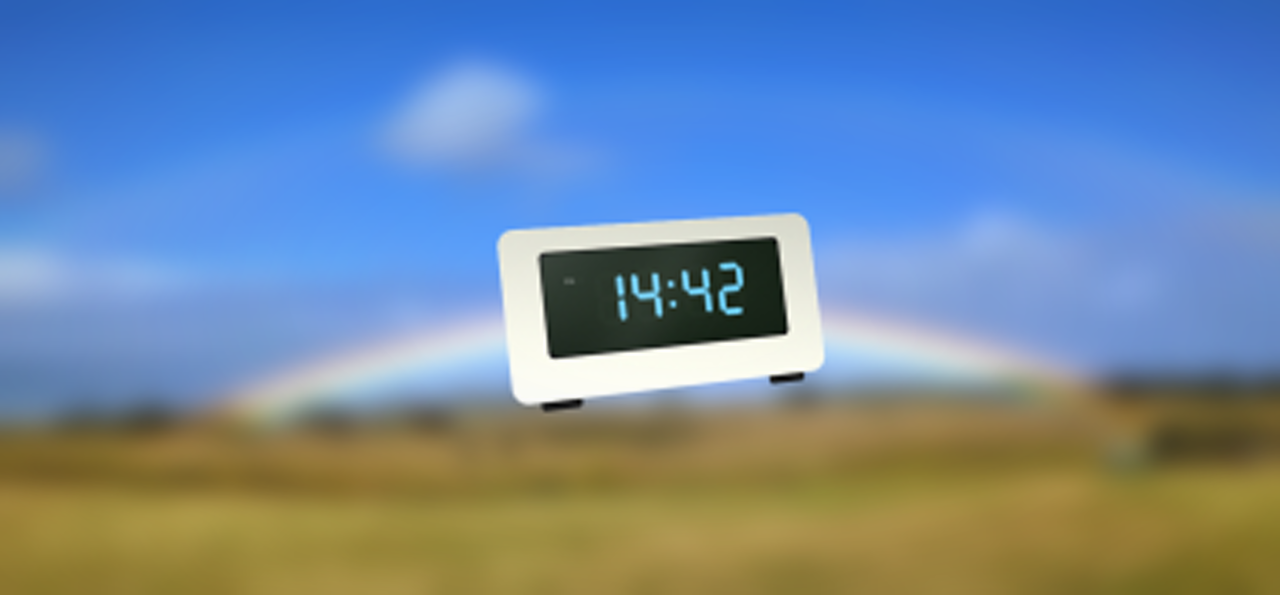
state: 14:42
